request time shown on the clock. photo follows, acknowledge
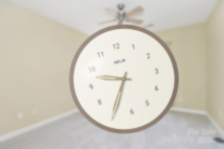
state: 9:35
